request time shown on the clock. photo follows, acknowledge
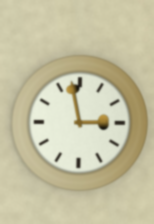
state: 2:58
